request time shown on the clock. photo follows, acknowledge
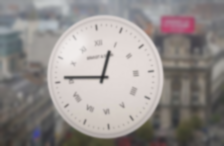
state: 12:46
